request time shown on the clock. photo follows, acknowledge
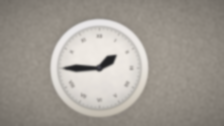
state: 1:45
